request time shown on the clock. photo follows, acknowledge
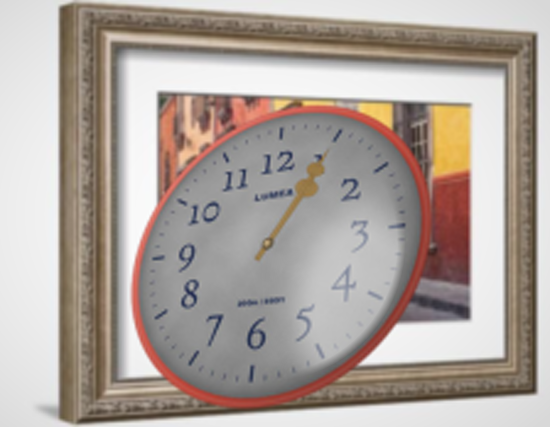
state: 1:05
